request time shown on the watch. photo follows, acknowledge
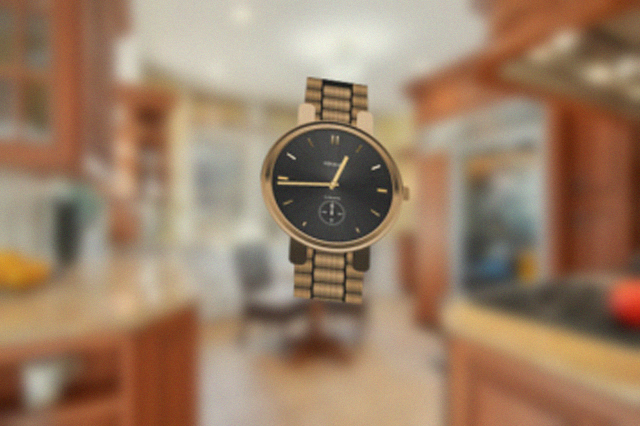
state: 12:44
